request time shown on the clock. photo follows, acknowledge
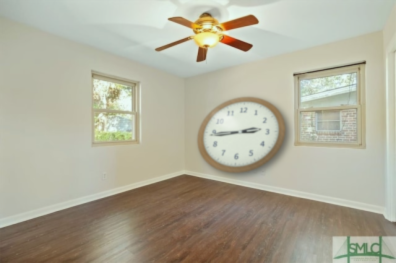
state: 2:44
